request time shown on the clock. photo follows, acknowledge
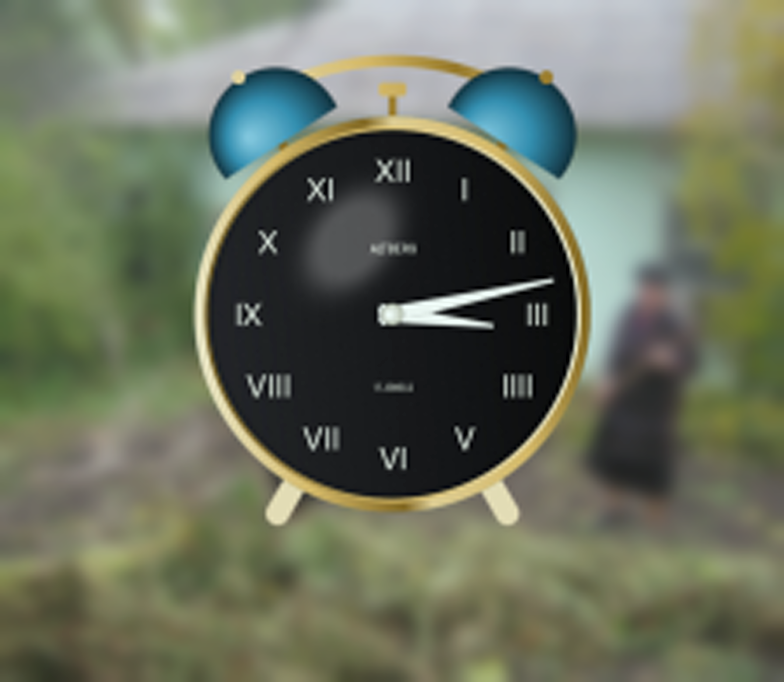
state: 3:13
